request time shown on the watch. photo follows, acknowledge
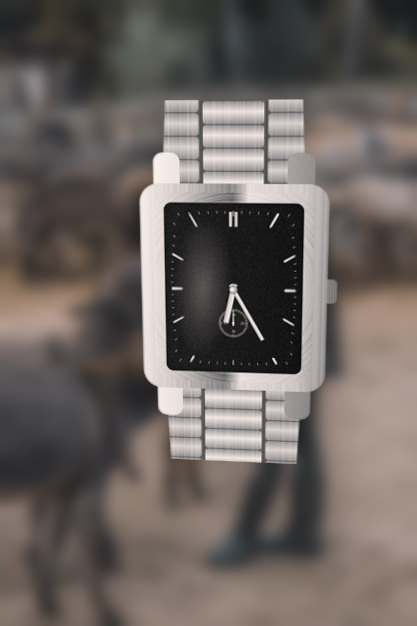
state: 6:25
